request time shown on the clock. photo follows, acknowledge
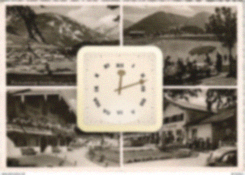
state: 12:12
